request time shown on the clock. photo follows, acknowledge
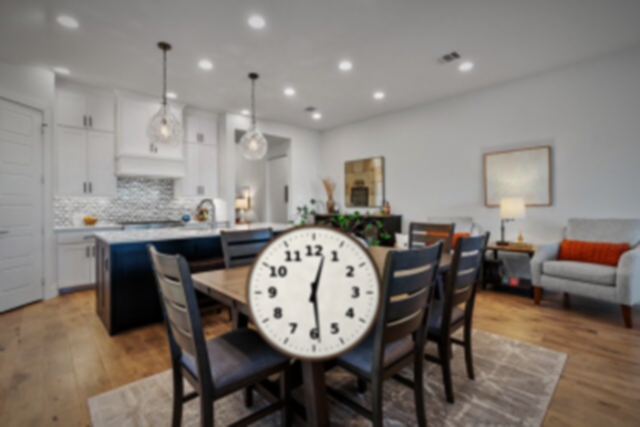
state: 12:29
